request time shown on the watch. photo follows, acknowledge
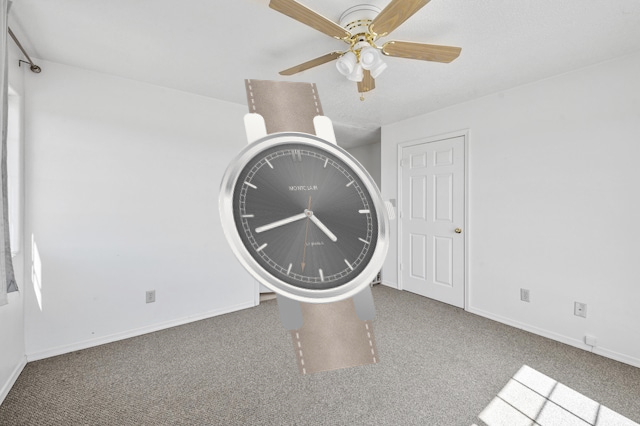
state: 4:42:33
